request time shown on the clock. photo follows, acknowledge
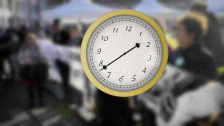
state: 1:38
